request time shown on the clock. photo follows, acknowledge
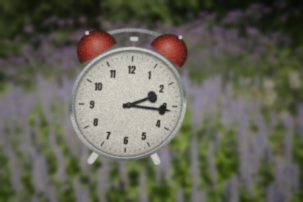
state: 2:16
